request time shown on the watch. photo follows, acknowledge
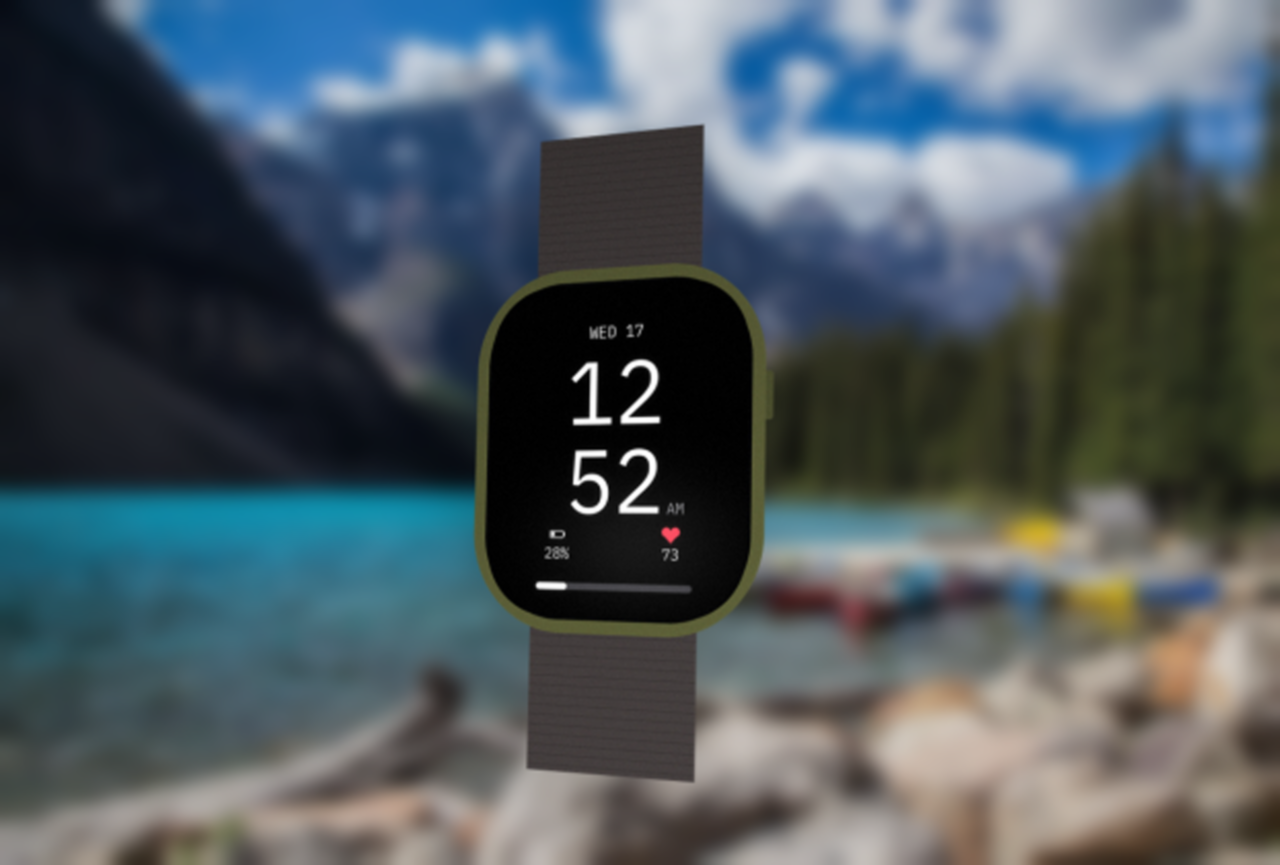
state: 12:52
